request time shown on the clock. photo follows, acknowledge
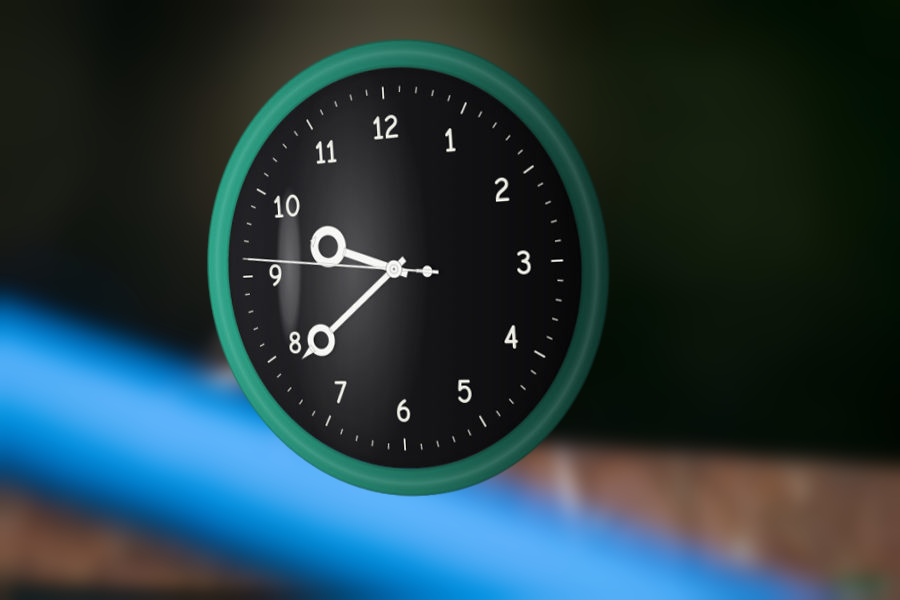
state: 9:38:46
